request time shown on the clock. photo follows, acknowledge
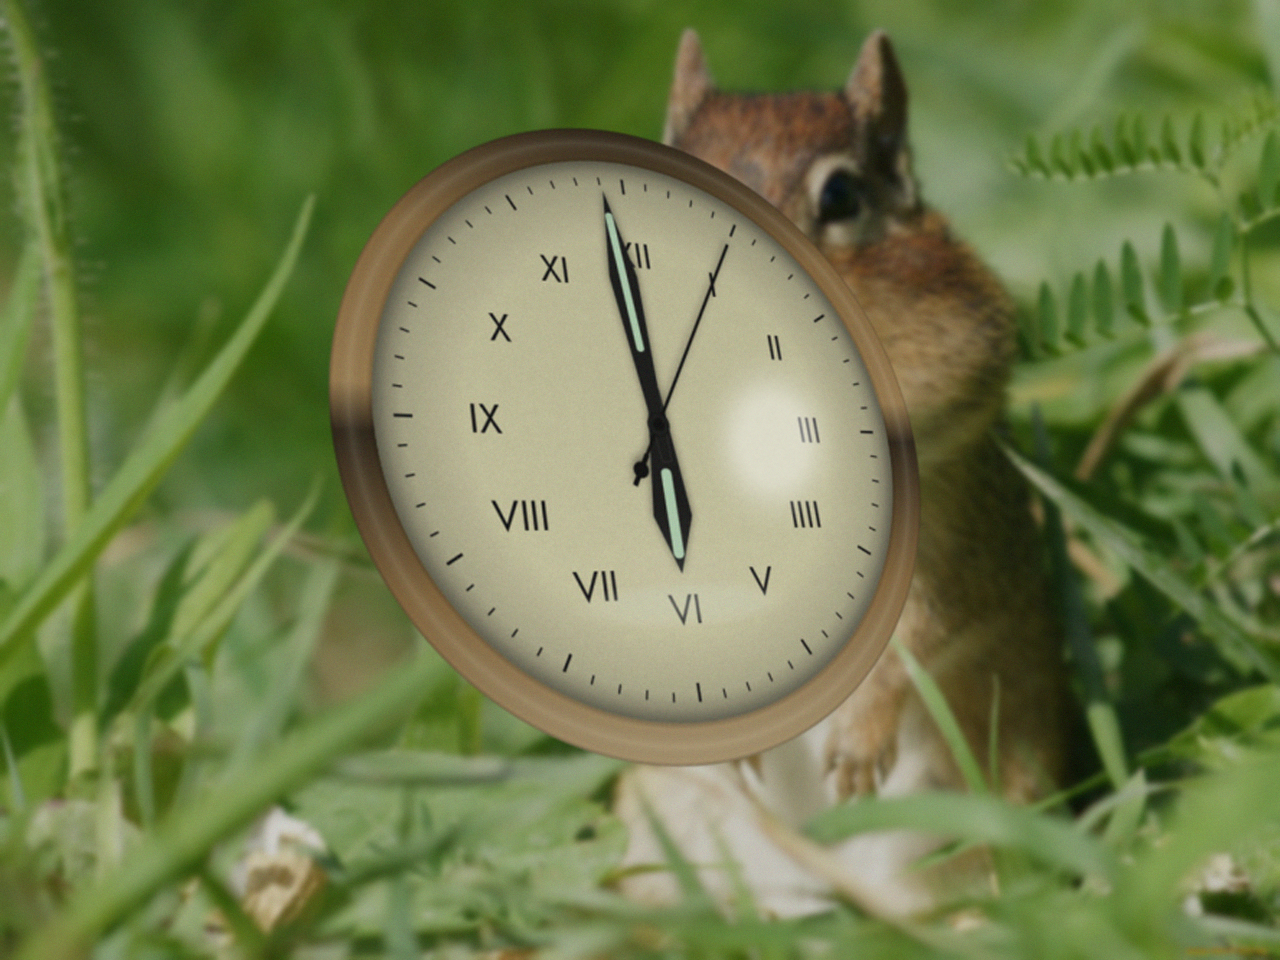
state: 5:59:05
